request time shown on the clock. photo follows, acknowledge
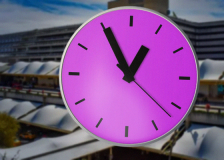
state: 12:55:22
